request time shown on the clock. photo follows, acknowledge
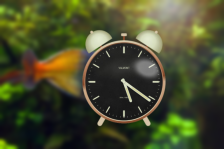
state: 5:21
